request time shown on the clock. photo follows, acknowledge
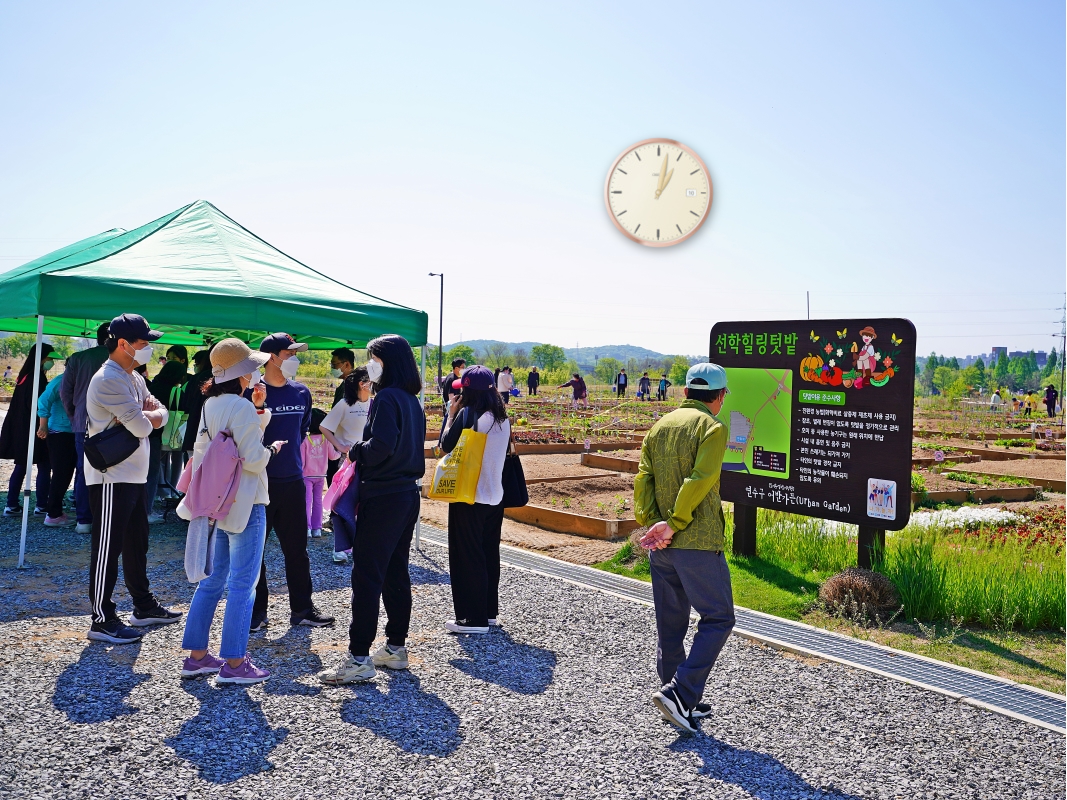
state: 1:02
